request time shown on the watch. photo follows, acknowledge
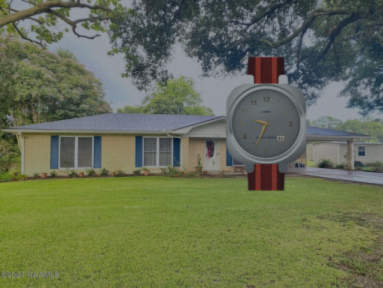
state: 9:34
